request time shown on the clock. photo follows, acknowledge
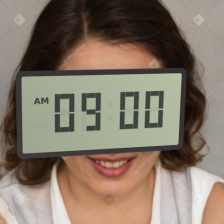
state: 9:00
